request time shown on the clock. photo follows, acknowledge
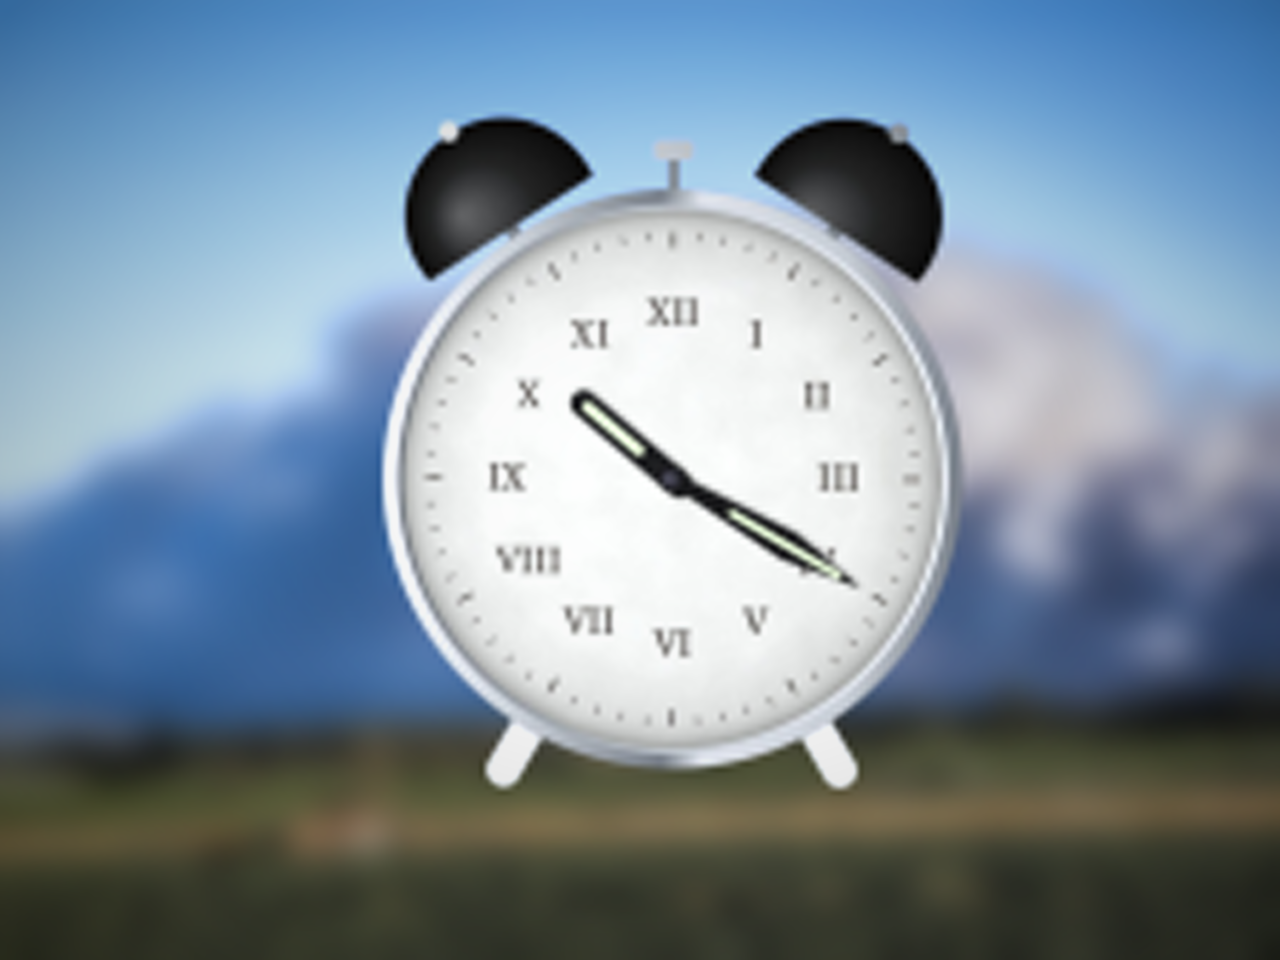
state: 10:20
